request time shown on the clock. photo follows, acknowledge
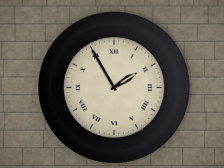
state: 1:55
